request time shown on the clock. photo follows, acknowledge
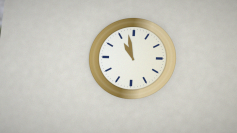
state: 10:58
